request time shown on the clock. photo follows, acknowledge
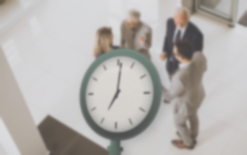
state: 7:01
